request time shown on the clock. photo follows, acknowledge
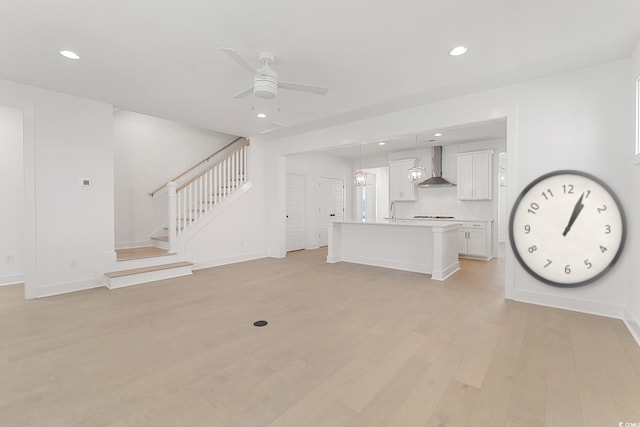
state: 1:04
